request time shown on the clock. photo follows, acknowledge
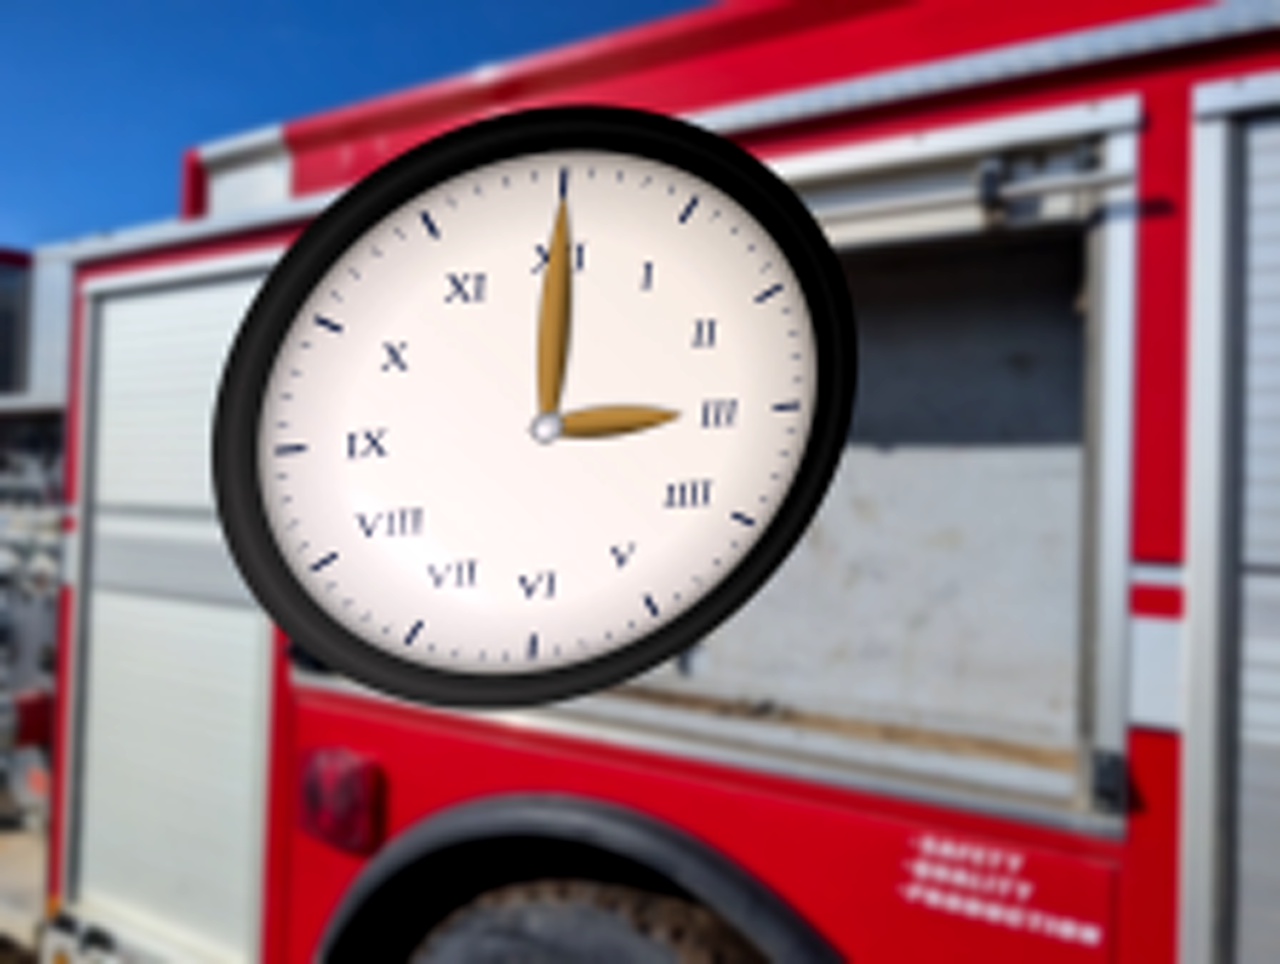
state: 3:00
